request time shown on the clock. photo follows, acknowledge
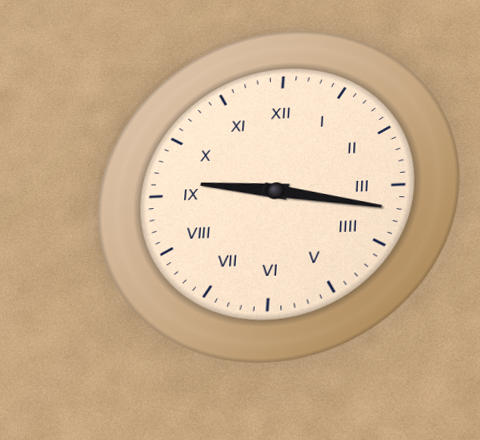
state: 9:17
